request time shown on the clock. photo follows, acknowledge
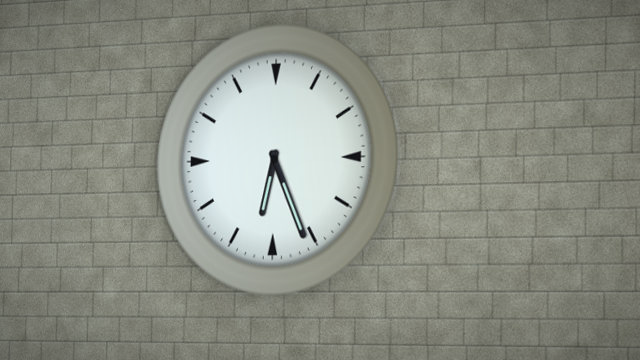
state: 6:26
